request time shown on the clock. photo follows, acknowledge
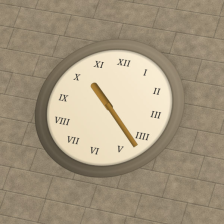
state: 10:22
